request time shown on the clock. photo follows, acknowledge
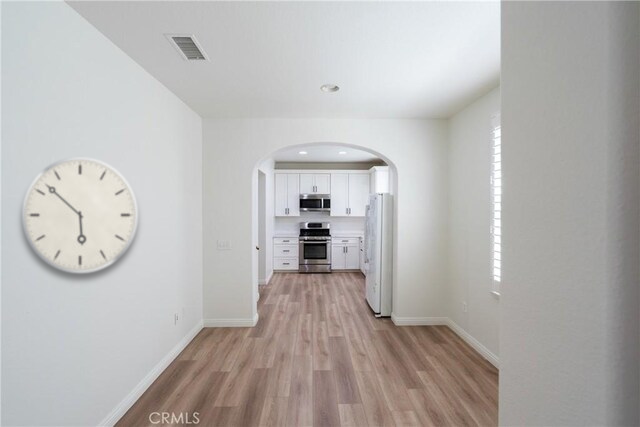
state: 5:52
